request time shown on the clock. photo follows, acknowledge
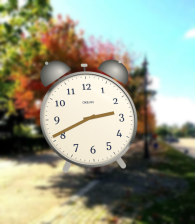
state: 2:41
